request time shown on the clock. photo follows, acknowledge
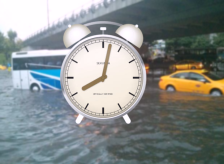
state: 8:02
